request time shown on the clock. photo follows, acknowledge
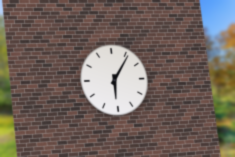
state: 6:06
